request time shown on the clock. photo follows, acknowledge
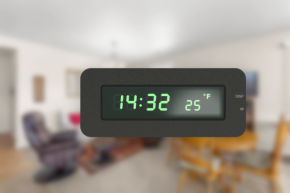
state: 14:32
